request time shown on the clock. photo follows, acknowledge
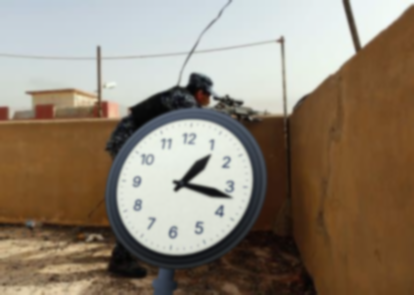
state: 1:17
